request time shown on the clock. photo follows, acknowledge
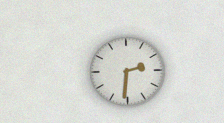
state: 2:31
